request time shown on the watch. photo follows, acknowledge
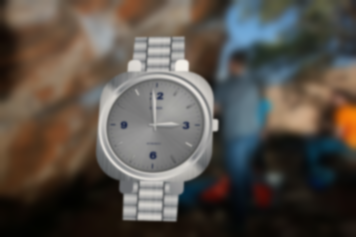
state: 2:59
